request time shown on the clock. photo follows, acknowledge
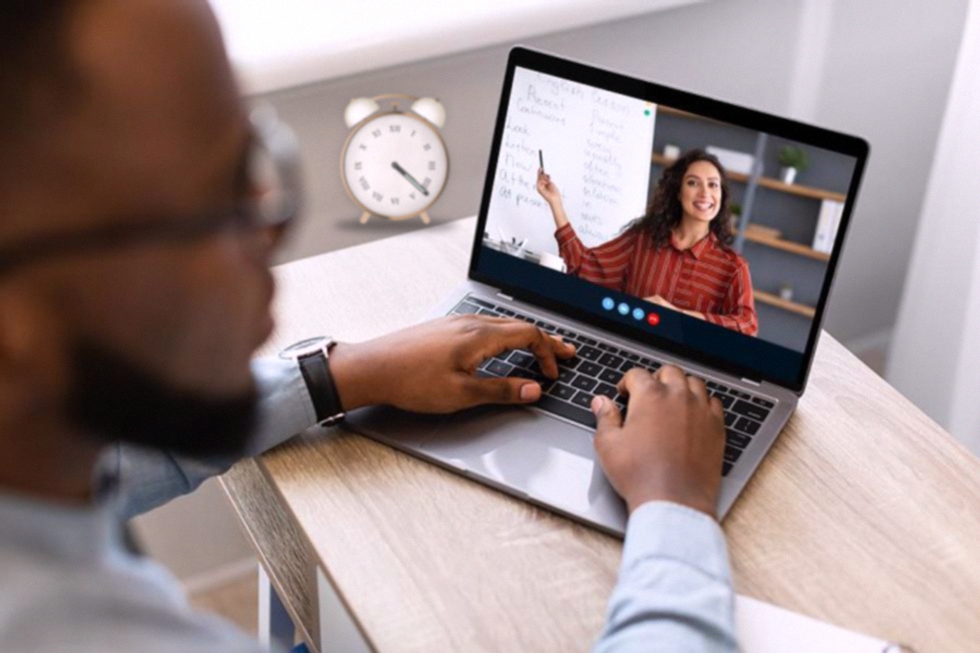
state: 4:22
